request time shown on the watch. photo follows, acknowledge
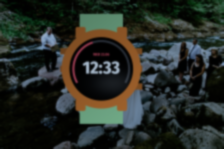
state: 12:33
